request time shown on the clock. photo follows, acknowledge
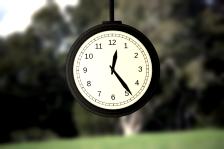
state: 12:24
